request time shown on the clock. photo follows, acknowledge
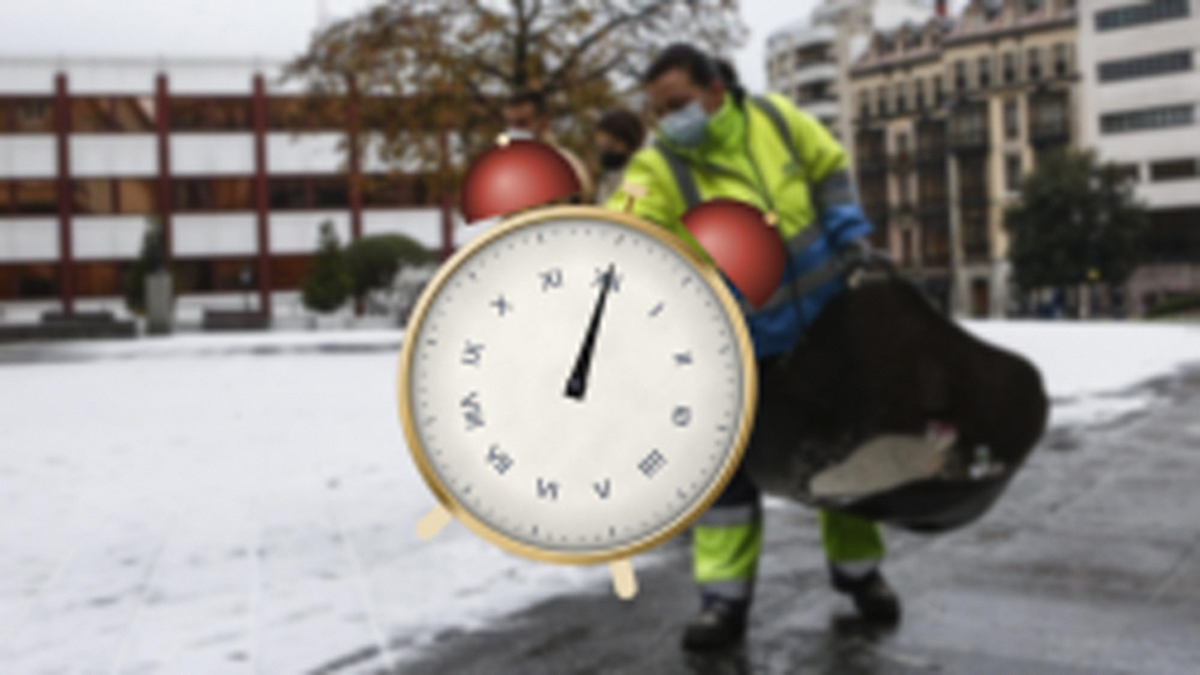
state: 12:00
